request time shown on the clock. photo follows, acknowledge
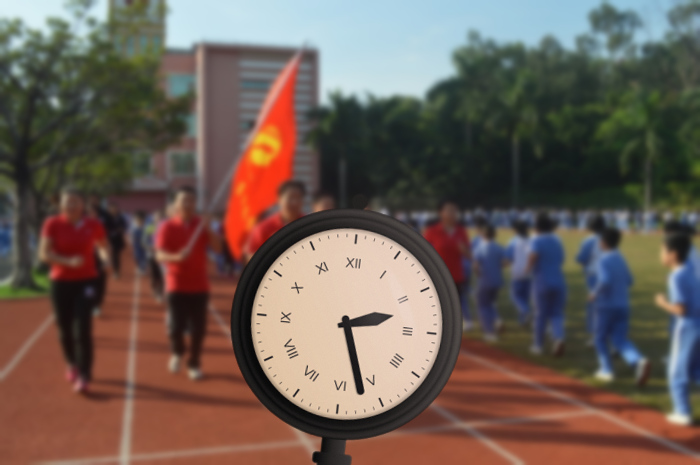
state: 2:27
